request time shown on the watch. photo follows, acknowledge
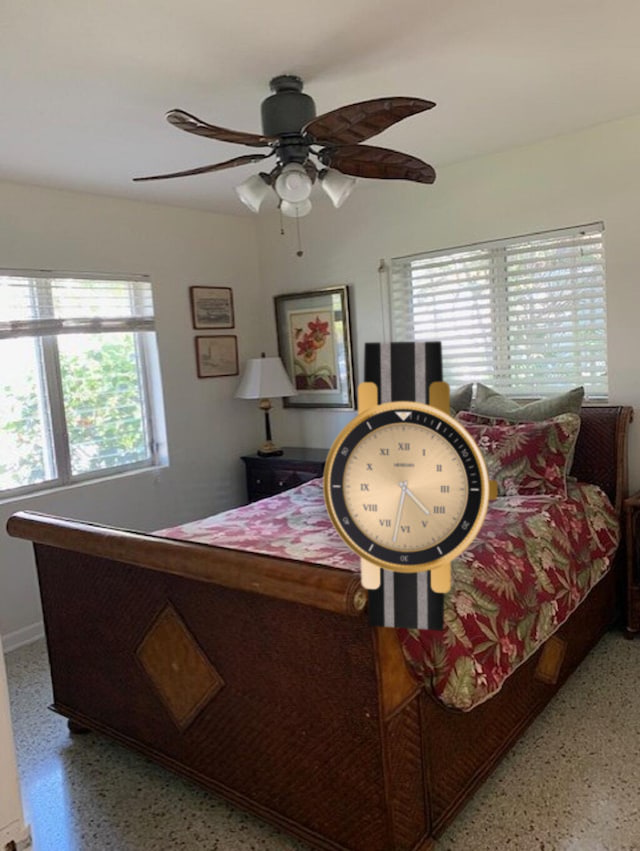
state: 4:32
